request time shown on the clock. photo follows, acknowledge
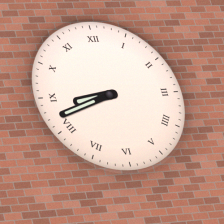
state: 8:42
